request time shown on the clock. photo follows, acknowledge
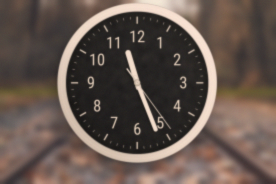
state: 11:26:24
